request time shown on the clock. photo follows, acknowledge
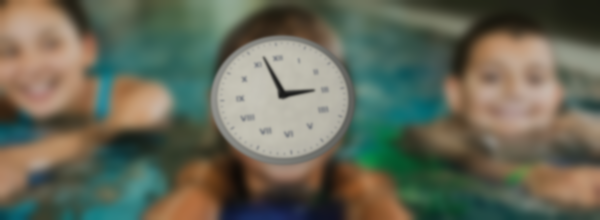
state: 2:57
